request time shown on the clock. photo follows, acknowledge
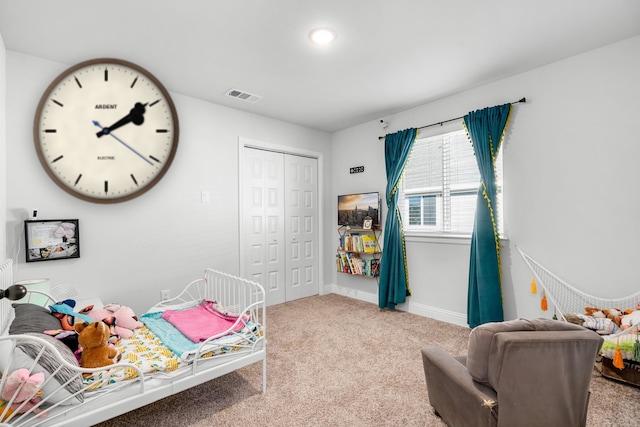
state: 2:09:21
